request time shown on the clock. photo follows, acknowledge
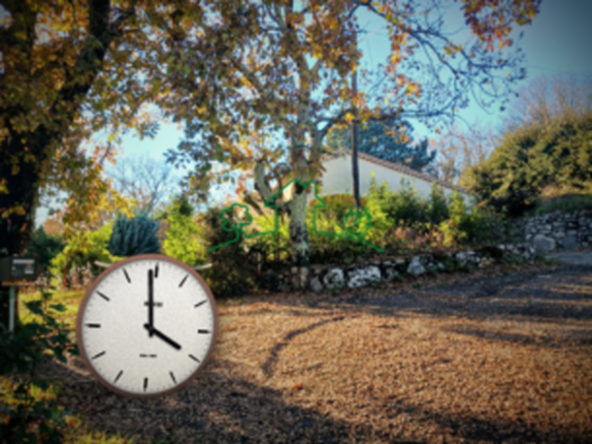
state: 3:59
